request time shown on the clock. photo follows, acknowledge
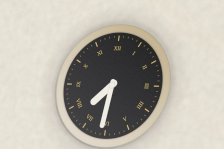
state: 7:31
